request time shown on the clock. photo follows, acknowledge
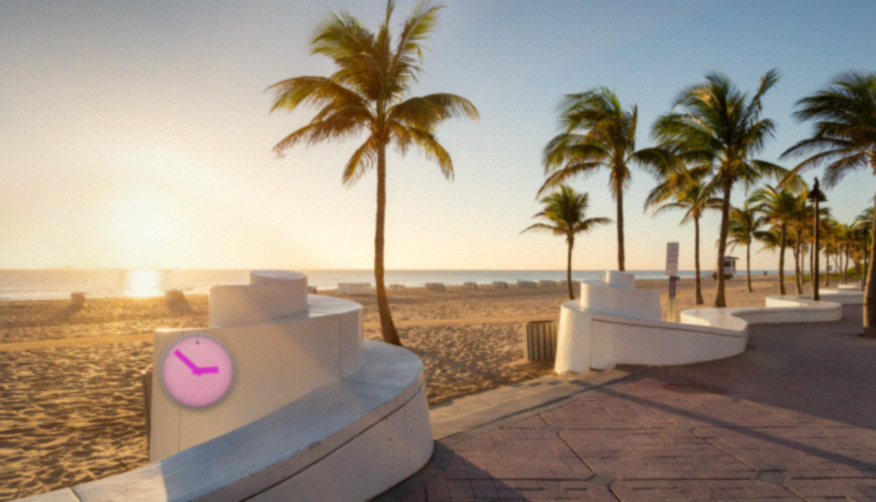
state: 2:52
